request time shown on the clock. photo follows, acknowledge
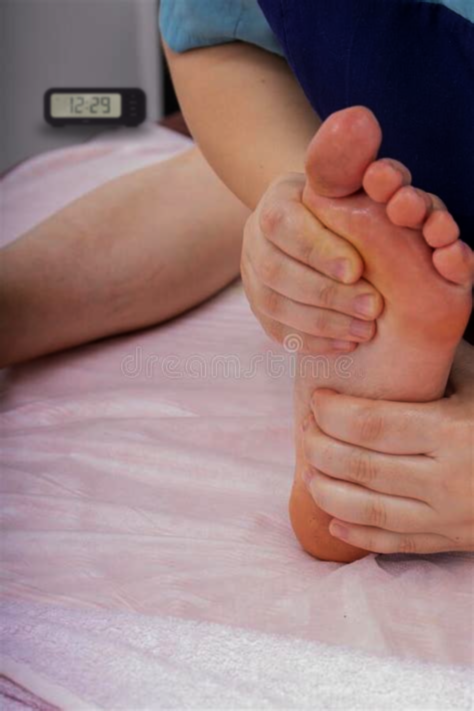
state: 12:29
